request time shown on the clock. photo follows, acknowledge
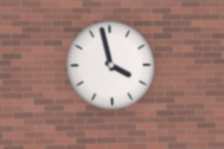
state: 3:58
